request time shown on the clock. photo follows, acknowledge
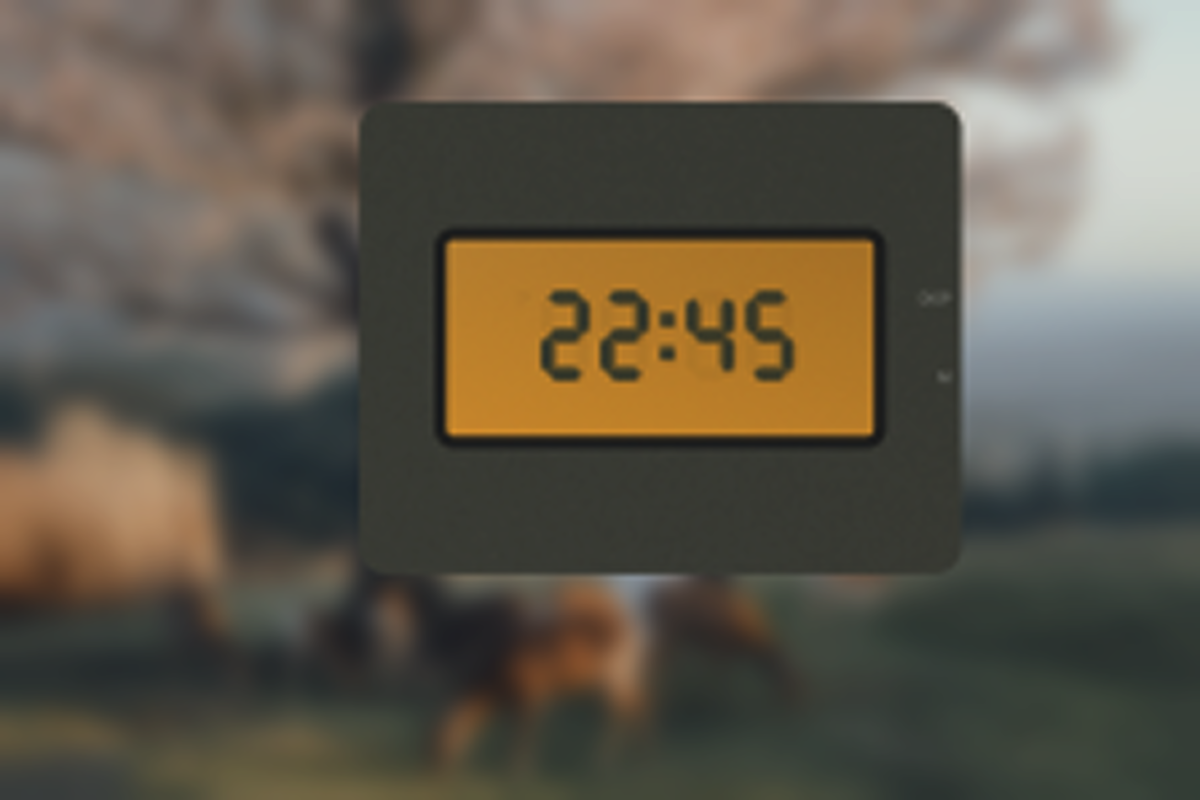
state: 22:45
